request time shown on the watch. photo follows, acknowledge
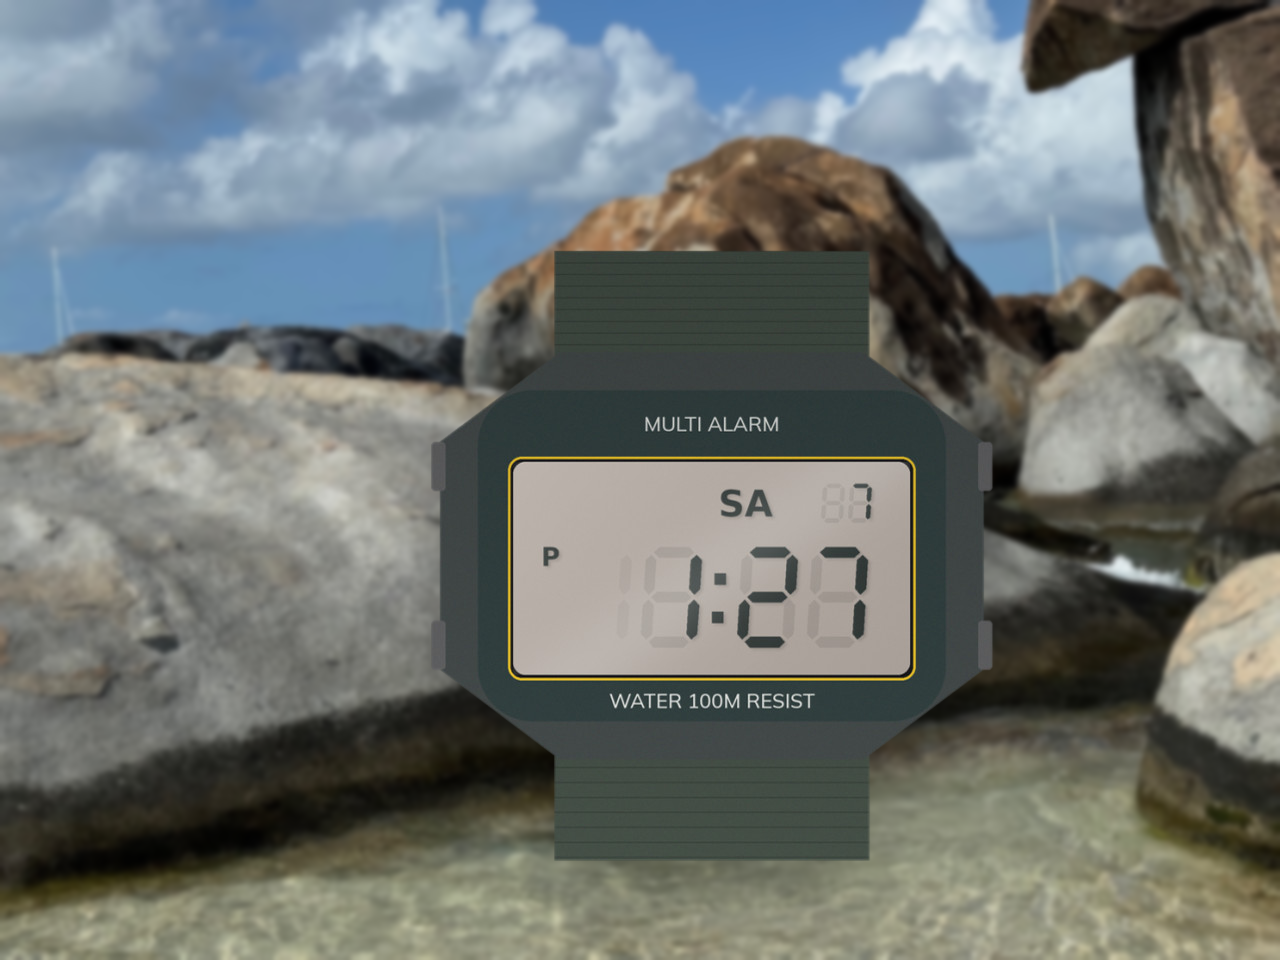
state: 1:27
